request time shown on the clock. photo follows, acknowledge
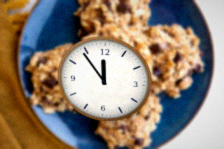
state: 11:54
